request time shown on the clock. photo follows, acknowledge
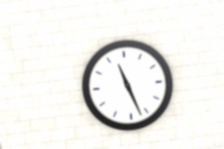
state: 11:27
